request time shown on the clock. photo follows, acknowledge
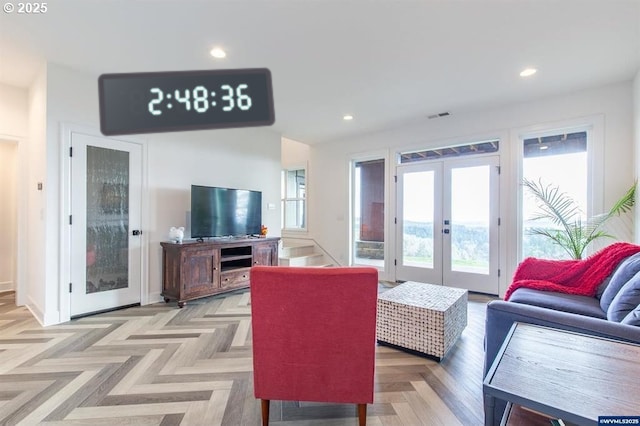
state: 2:48:36
